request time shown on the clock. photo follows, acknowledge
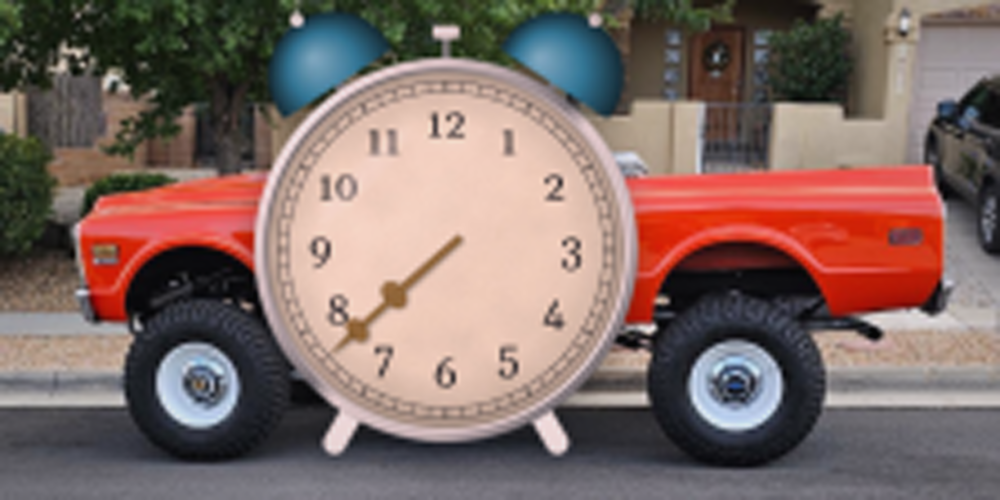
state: 7:38
